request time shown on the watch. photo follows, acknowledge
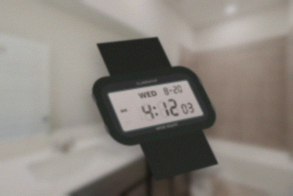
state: 4:12:03
